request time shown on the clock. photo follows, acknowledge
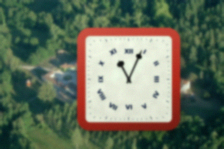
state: 11:04
